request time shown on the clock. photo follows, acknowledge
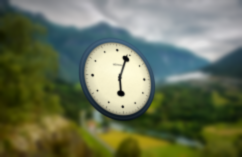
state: 6:04
